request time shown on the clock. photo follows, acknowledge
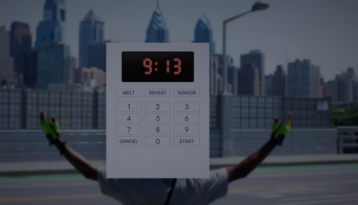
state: 9:13
